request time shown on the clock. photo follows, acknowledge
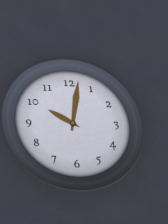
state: 10:02
